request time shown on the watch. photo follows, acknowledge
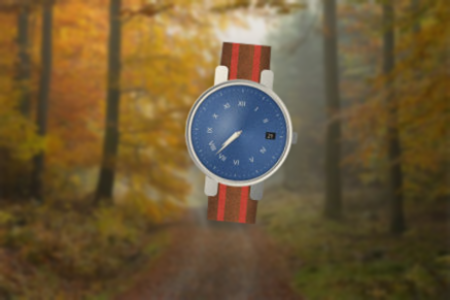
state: 7:37
